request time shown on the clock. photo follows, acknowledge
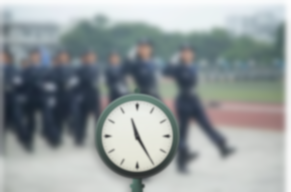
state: 11:25
